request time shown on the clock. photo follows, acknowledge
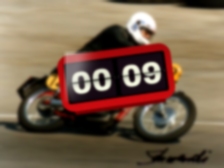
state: 0:09
